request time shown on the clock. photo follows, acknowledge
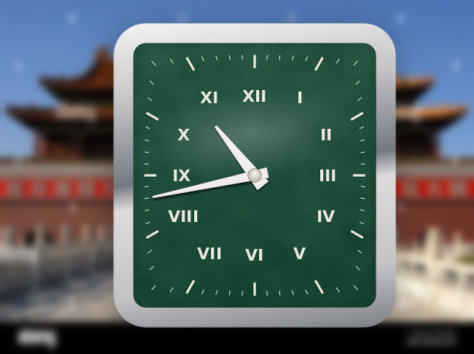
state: 10:43
